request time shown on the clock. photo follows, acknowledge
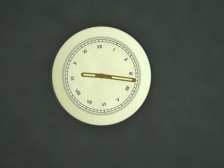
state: 9:17
